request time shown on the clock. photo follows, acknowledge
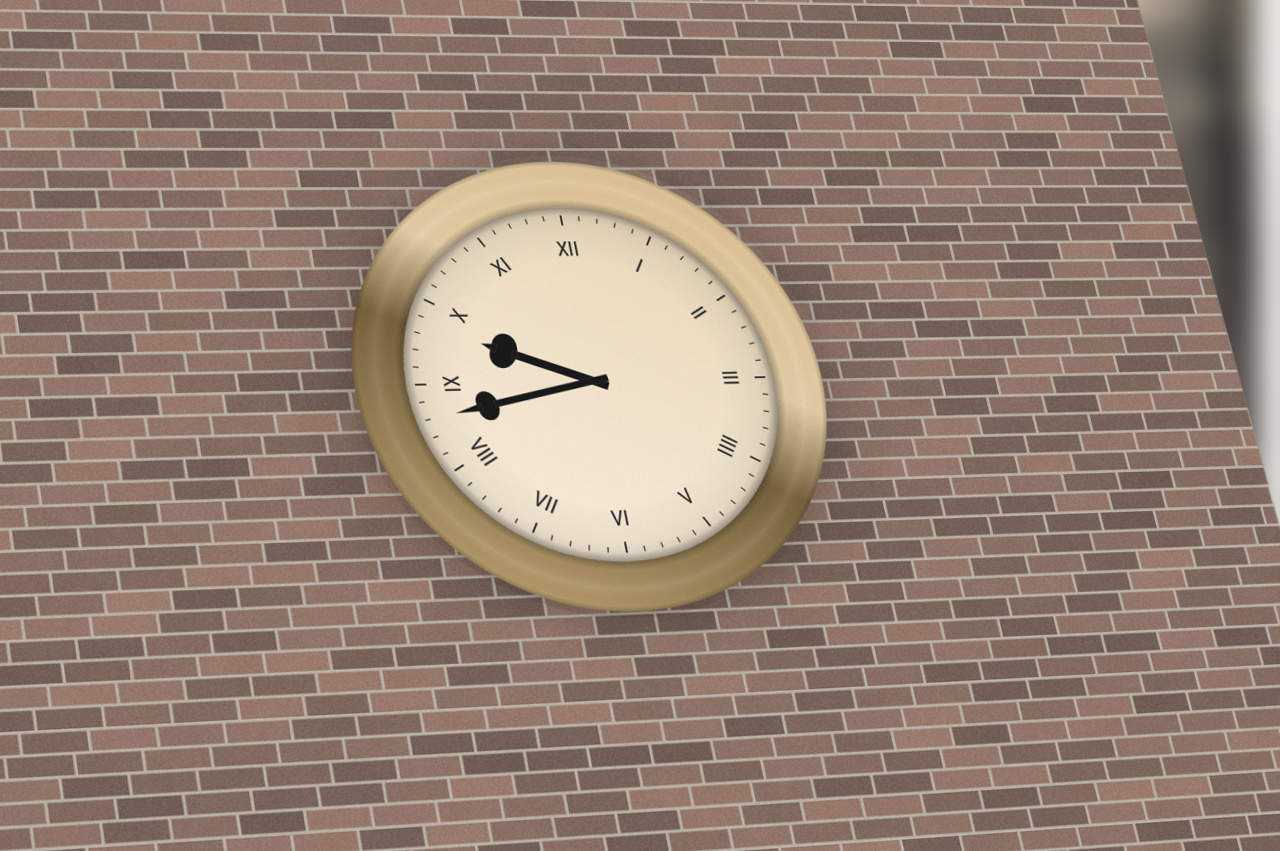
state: 9:43
